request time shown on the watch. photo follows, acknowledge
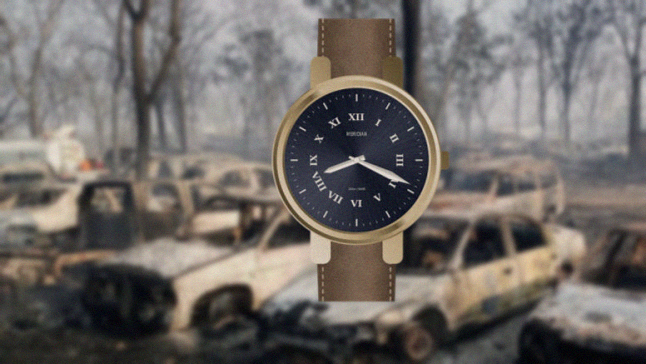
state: 8:19
